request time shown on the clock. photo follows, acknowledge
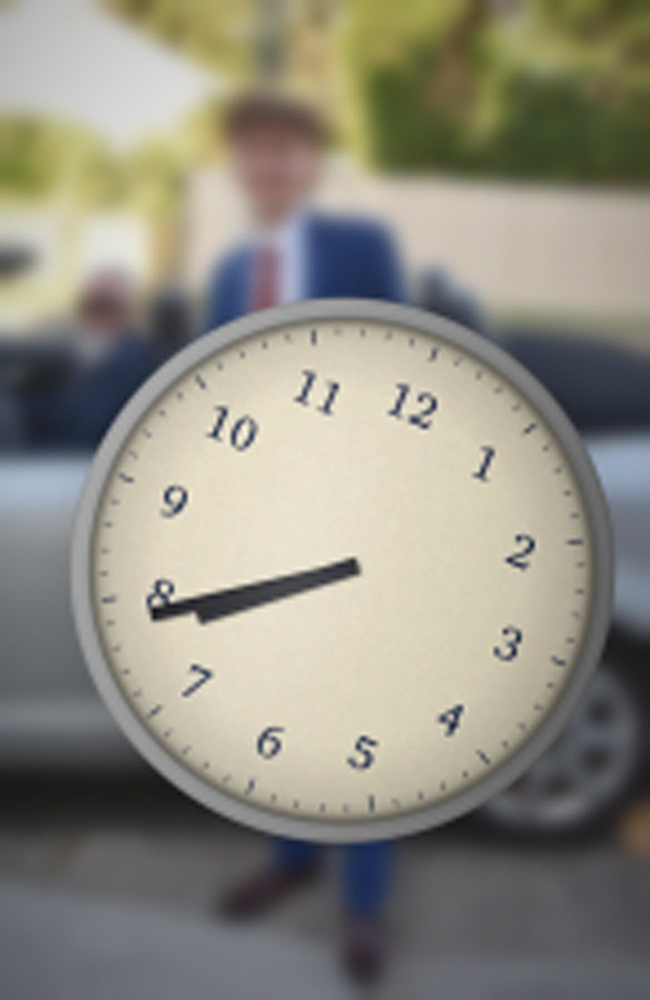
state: 7:39
